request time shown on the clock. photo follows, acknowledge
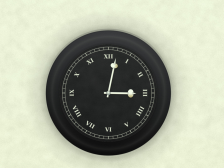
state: 3:02
